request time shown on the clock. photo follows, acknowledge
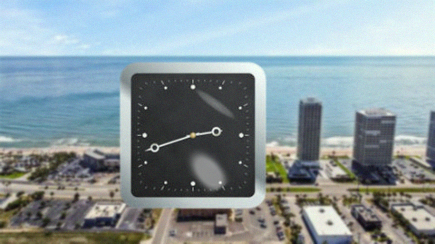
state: 2:42
